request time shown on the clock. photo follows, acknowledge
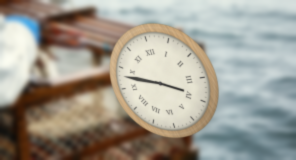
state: 3:48
